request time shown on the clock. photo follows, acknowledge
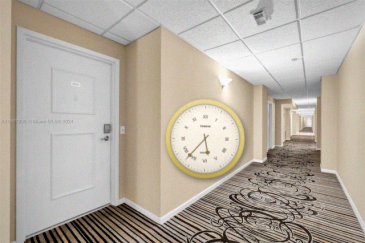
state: 5:37
